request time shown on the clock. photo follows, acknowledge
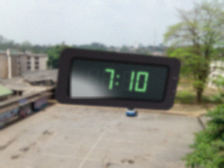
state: 7:10
